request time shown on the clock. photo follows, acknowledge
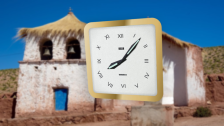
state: 8:07
